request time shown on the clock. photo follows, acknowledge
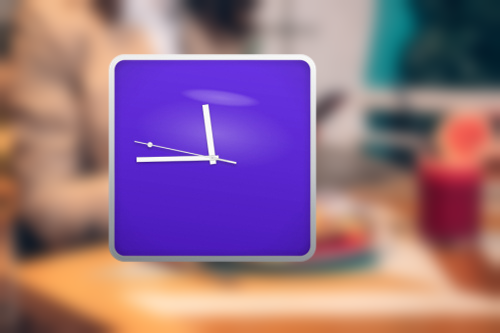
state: 11:44:47
